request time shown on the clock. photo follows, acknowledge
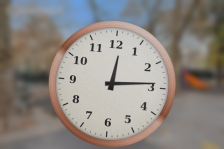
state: 12:14
